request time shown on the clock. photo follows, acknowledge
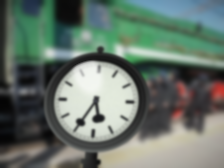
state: 5:35
